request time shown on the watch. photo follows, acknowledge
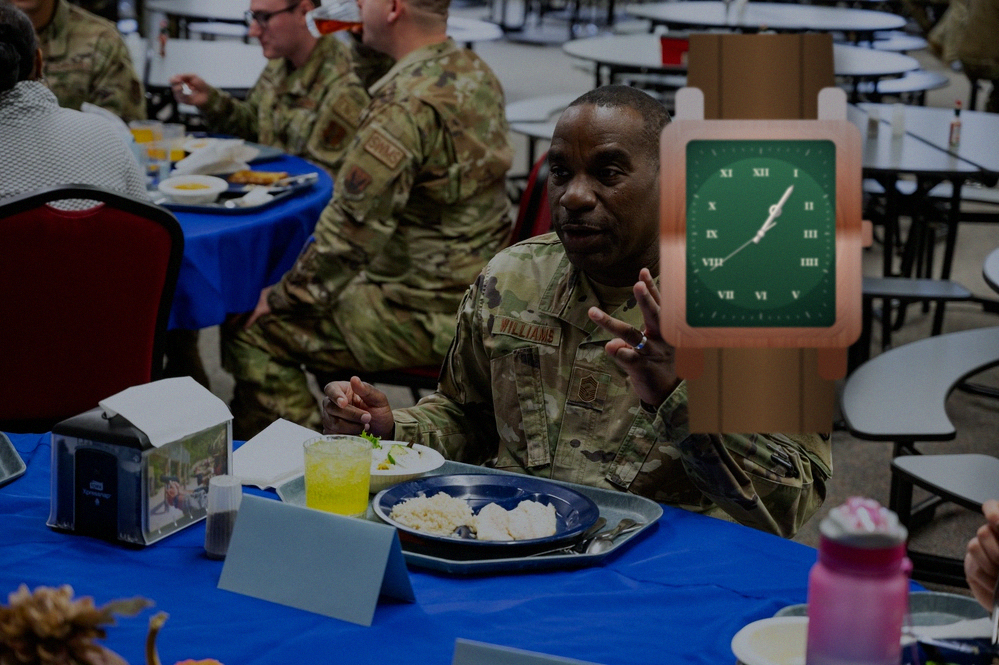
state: 1:05:39
